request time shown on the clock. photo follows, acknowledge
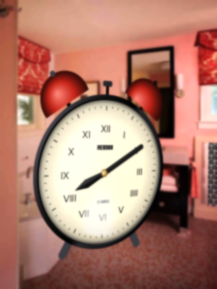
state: 8:10
